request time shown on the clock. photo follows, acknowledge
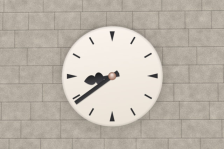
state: 8:39
